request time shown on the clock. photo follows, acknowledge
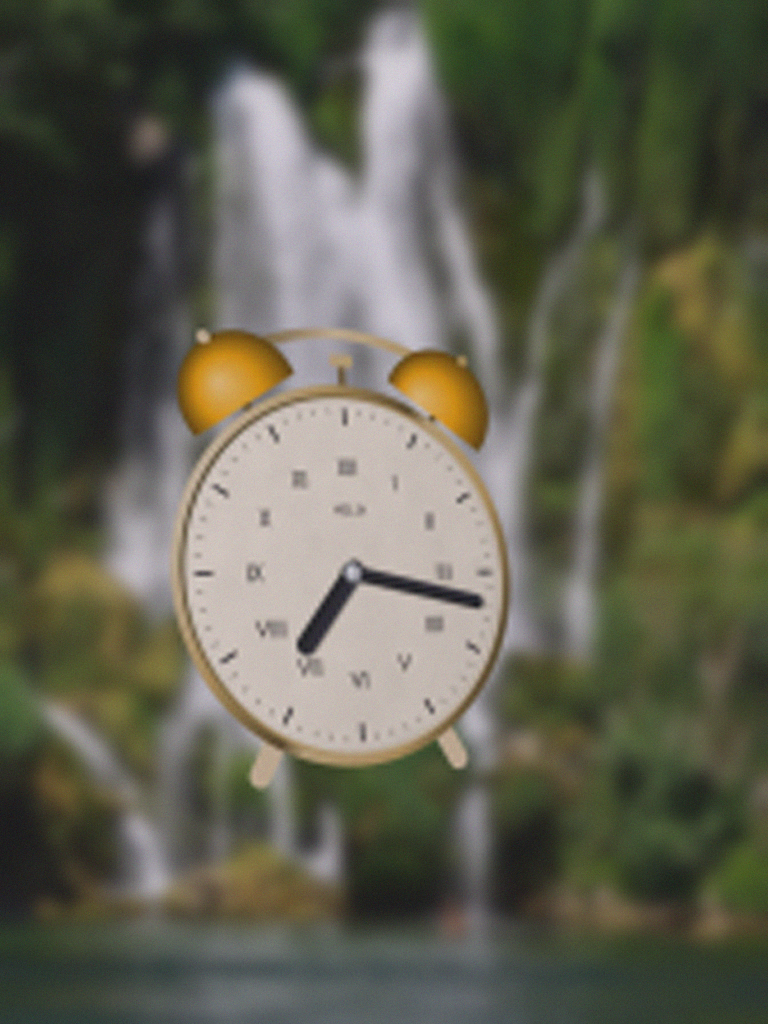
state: 7:17
